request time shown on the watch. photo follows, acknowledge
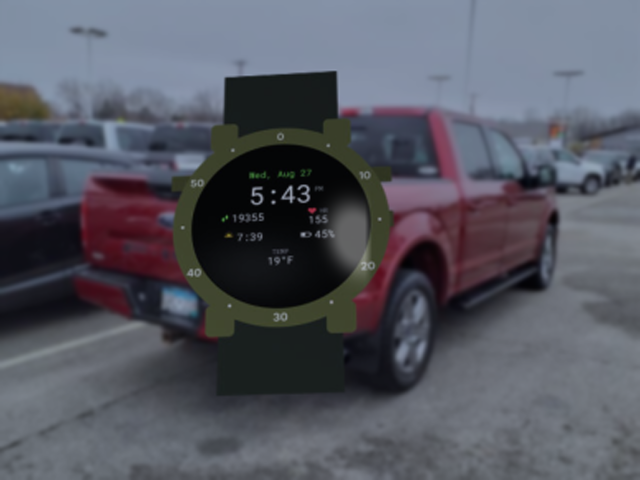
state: 5:43
